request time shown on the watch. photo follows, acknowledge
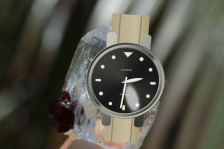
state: 2:31
